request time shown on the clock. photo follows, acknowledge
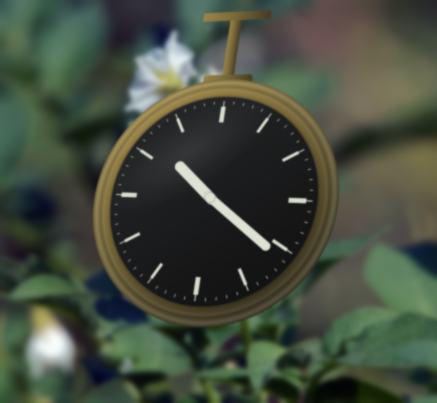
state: 10:21
